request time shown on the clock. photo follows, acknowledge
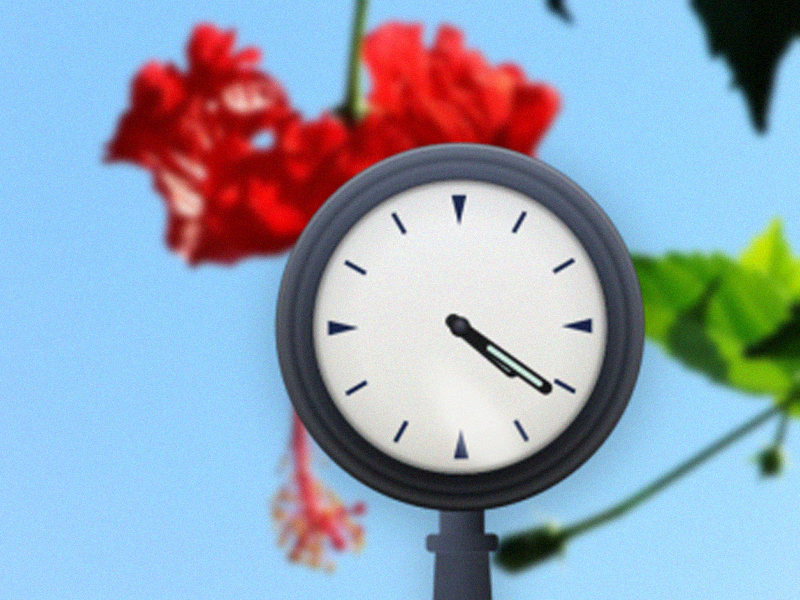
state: 4:21
